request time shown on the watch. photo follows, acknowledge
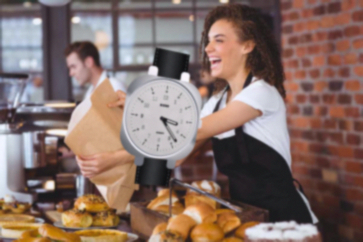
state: 3:23
